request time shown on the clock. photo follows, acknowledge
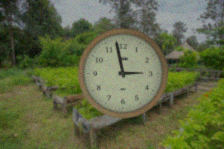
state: 2:58
